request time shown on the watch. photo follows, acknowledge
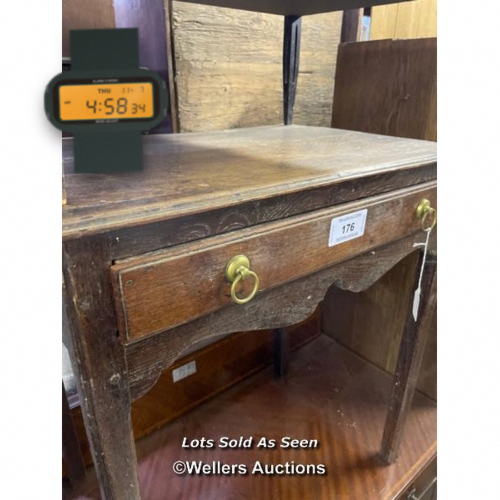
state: 4:58
